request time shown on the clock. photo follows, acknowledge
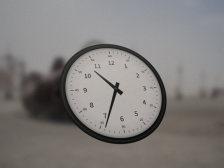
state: 10:34
